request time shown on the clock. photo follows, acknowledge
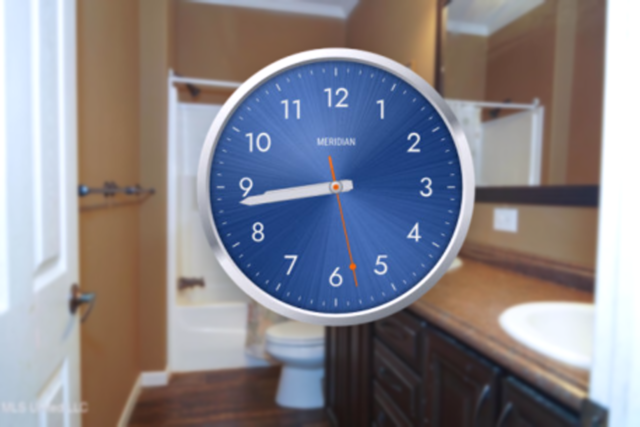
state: 8:43:28
